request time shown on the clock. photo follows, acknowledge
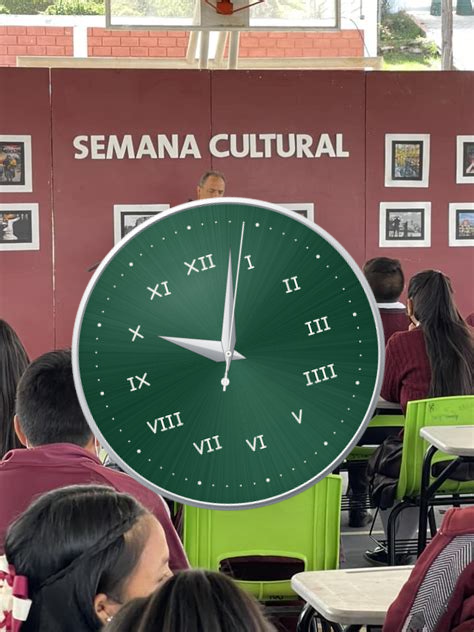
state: 10:03:04
